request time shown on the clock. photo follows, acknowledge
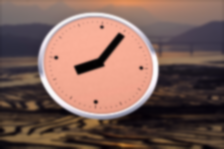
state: 8:05
